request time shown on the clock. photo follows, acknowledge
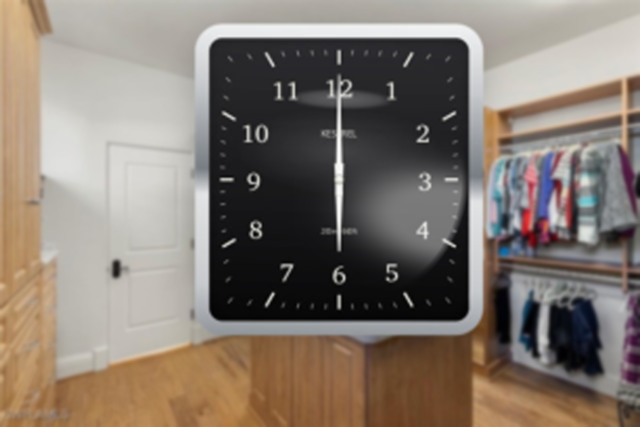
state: 6:00
